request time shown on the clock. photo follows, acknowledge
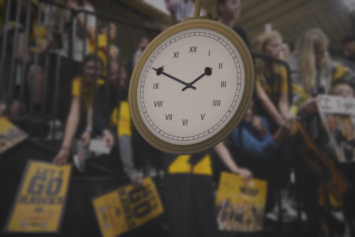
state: 1:49
